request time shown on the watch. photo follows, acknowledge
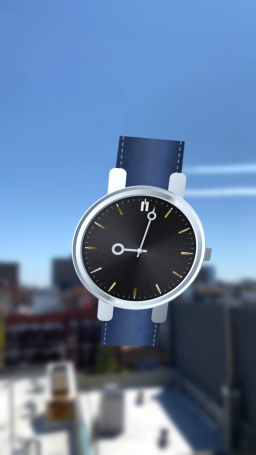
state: 9:02
